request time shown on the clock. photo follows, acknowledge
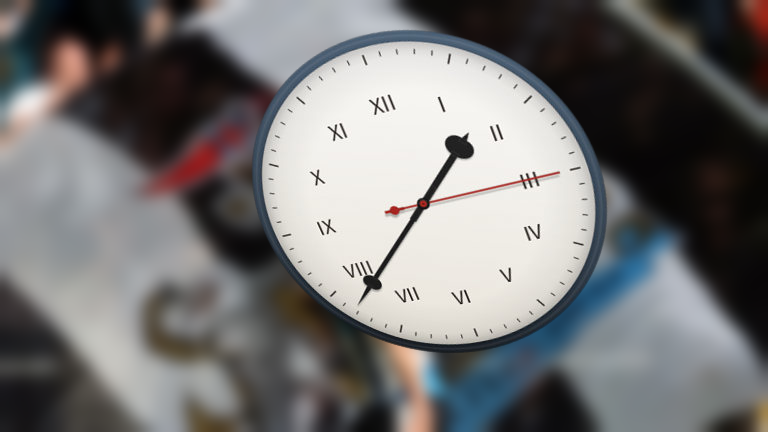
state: 1:38:15
